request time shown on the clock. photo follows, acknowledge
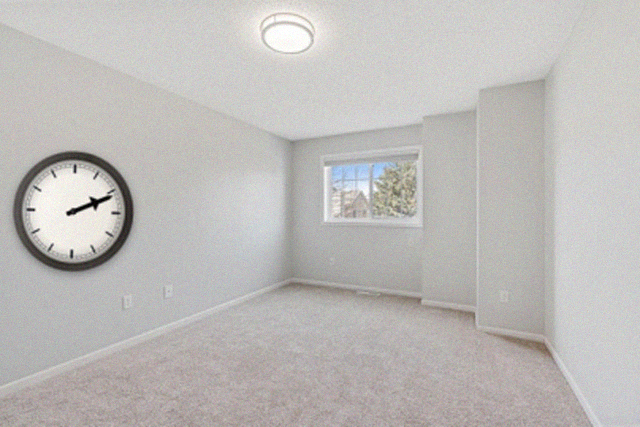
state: 2:11
